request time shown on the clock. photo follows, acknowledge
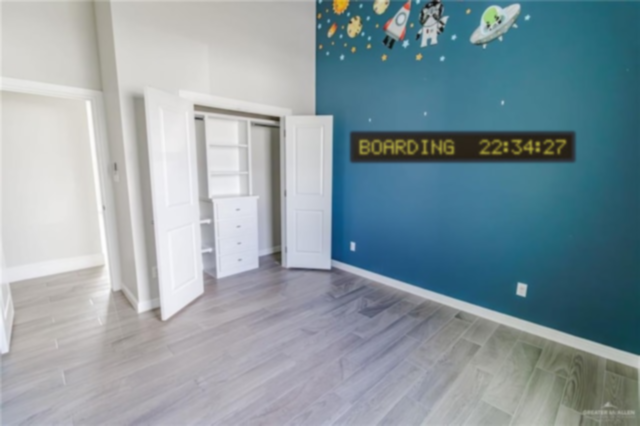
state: 22:34:27
